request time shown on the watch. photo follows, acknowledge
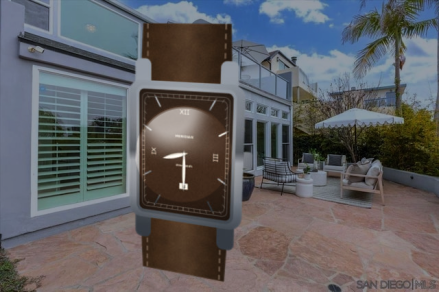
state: 8:30
